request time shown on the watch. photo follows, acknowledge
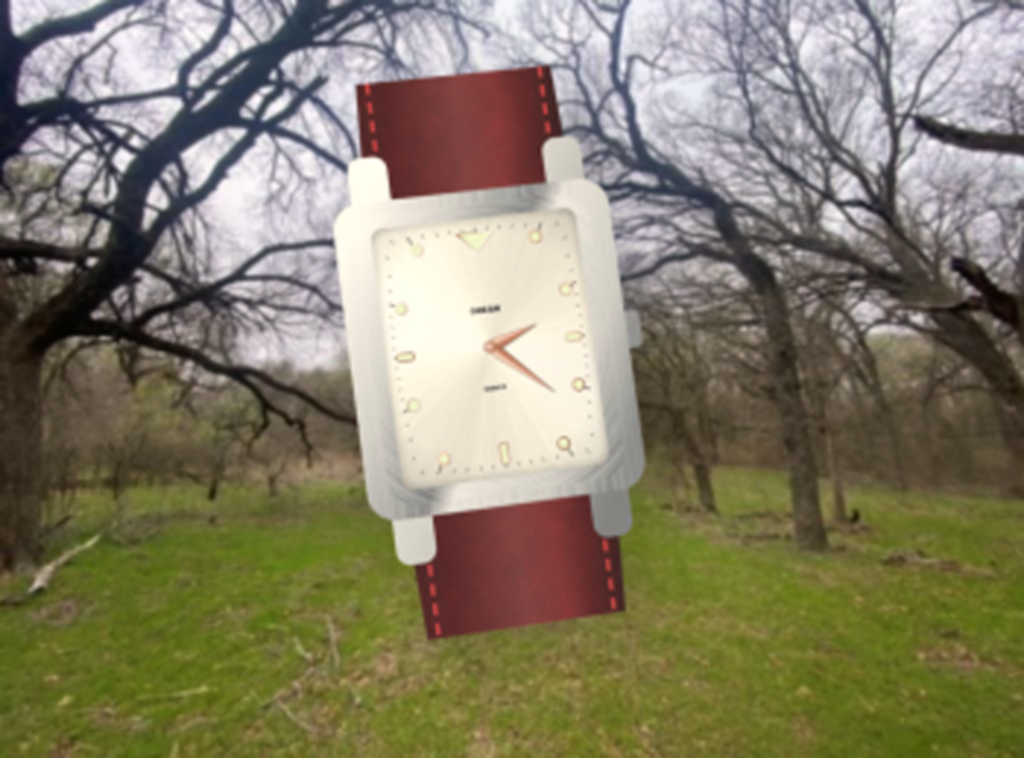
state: 2:22
